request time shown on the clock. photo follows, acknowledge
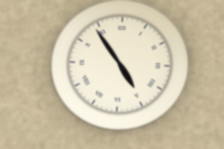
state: 4:54
